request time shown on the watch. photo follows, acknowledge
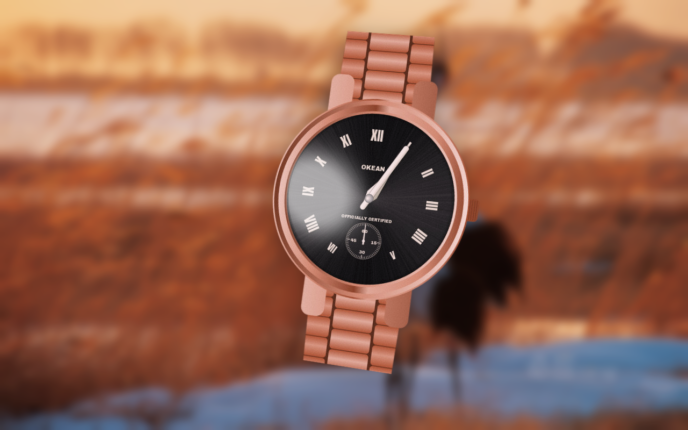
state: 1:05
